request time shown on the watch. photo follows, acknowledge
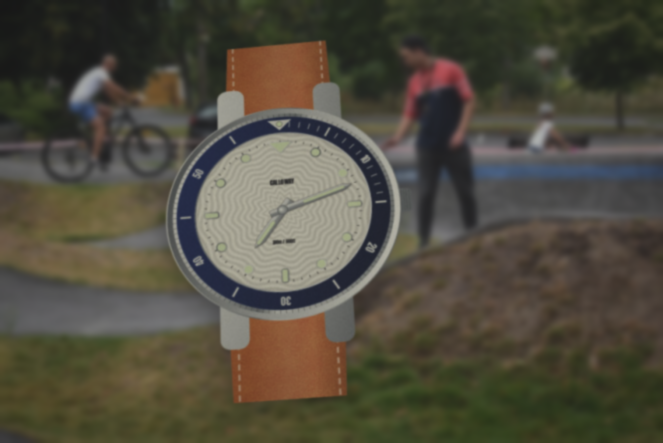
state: 7:12
